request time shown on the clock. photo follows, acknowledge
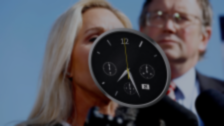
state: 7:27
